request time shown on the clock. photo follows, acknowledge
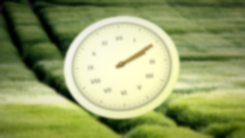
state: 2:10
